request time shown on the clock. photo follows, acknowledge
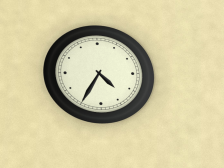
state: 4:35
